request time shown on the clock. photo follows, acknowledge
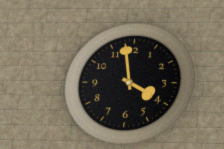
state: 3:58
